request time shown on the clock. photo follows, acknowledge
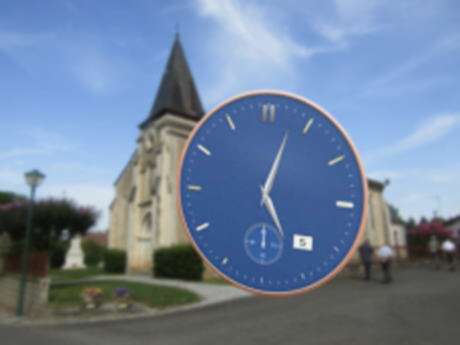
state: 5:03
